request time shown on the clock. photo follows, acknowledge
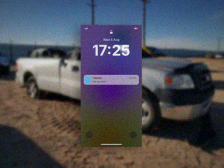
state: 17:25
